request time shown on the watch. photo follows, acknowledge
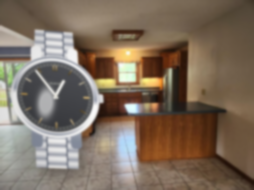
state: 12:54
